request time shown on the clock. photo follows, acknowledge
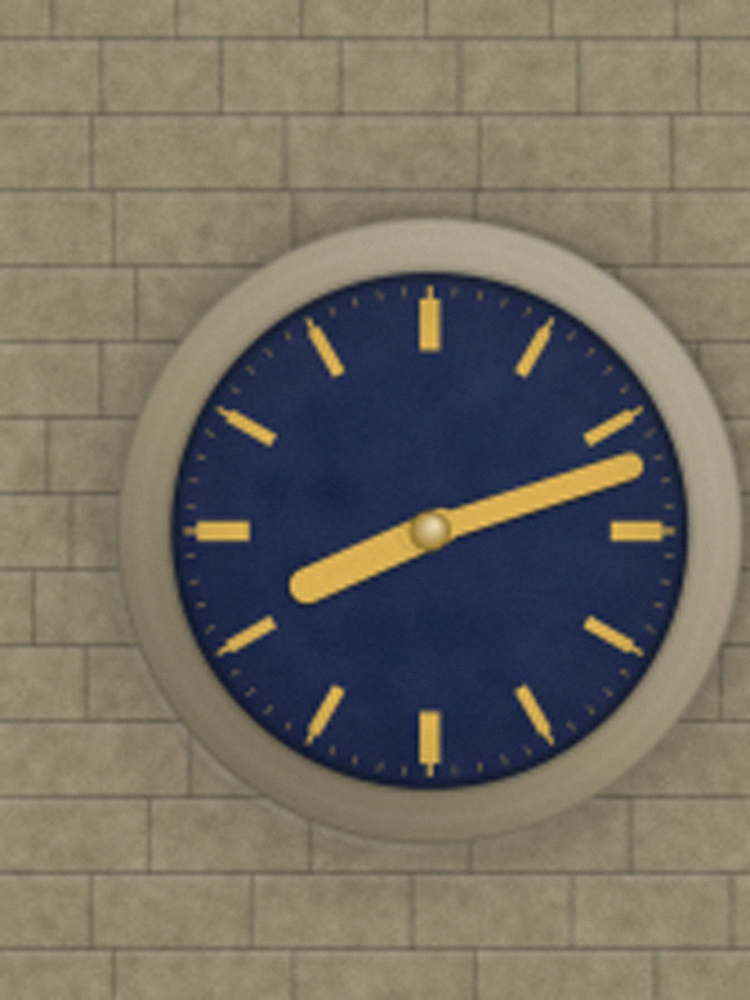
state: 8:12
